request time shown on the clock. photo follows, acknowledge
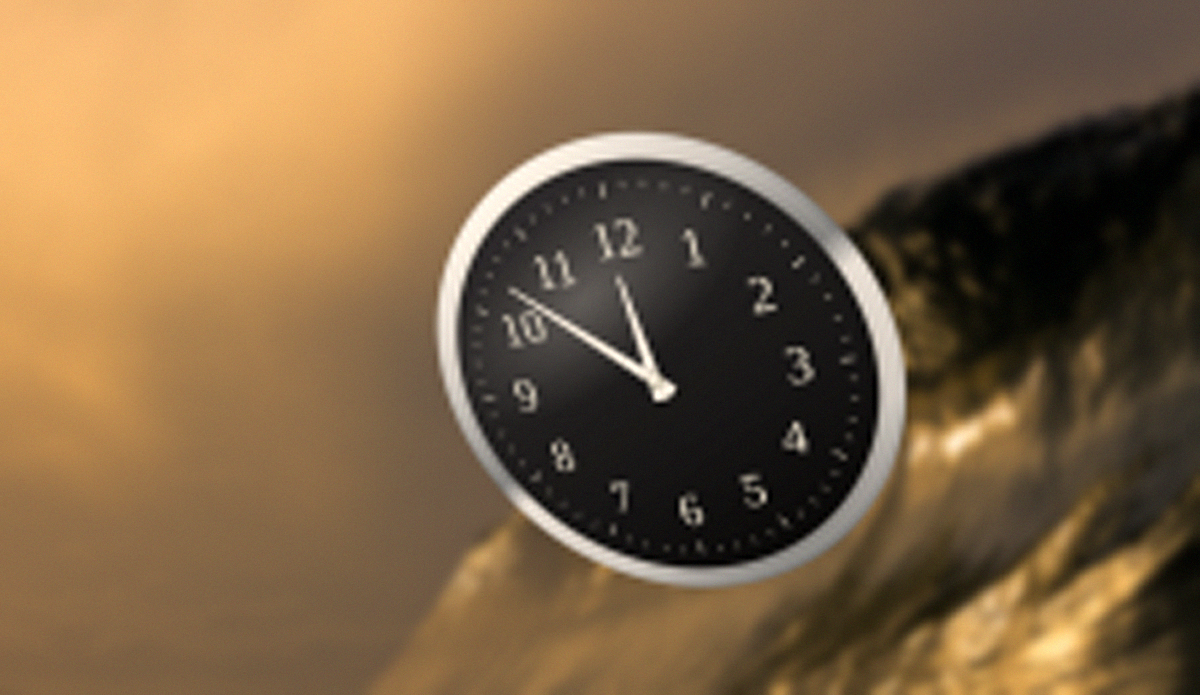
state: 11:52
